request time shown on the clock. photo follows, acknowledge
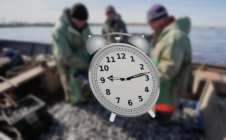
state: 9:13
